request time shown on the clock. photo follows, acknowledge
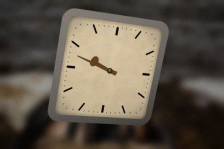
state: 9:48
